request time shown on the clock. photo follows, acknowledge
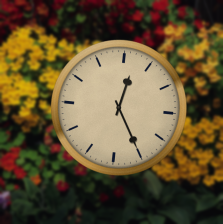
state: 12:25
